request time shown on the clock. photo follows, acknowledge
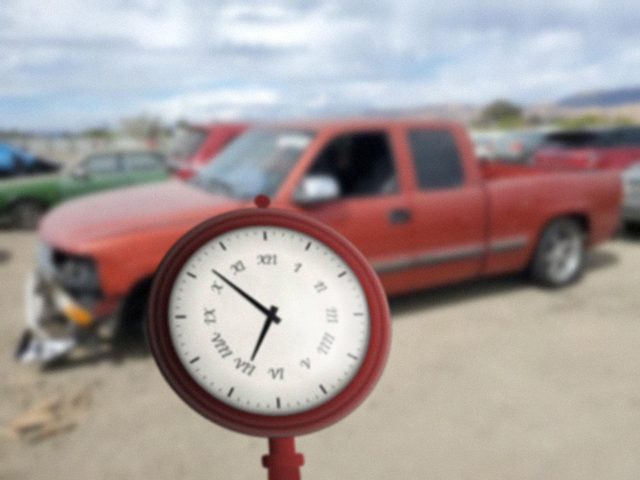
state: 6:52
